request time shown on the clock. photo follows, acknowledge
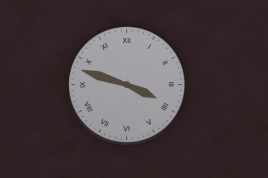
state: 3:48
